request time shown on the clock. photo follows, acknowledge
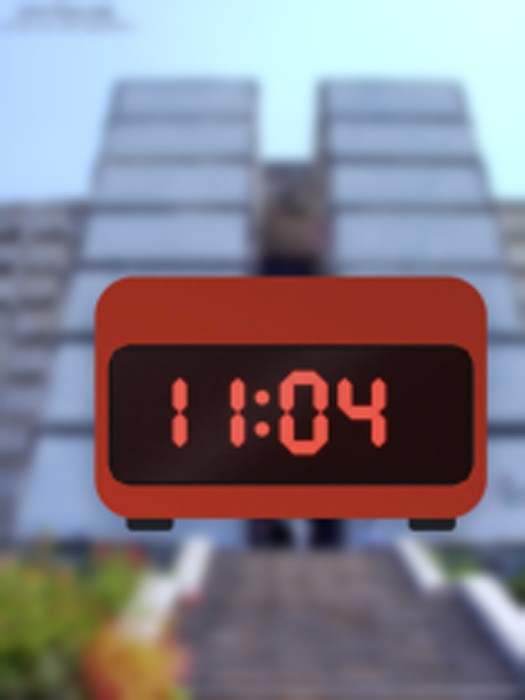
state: 11:04
